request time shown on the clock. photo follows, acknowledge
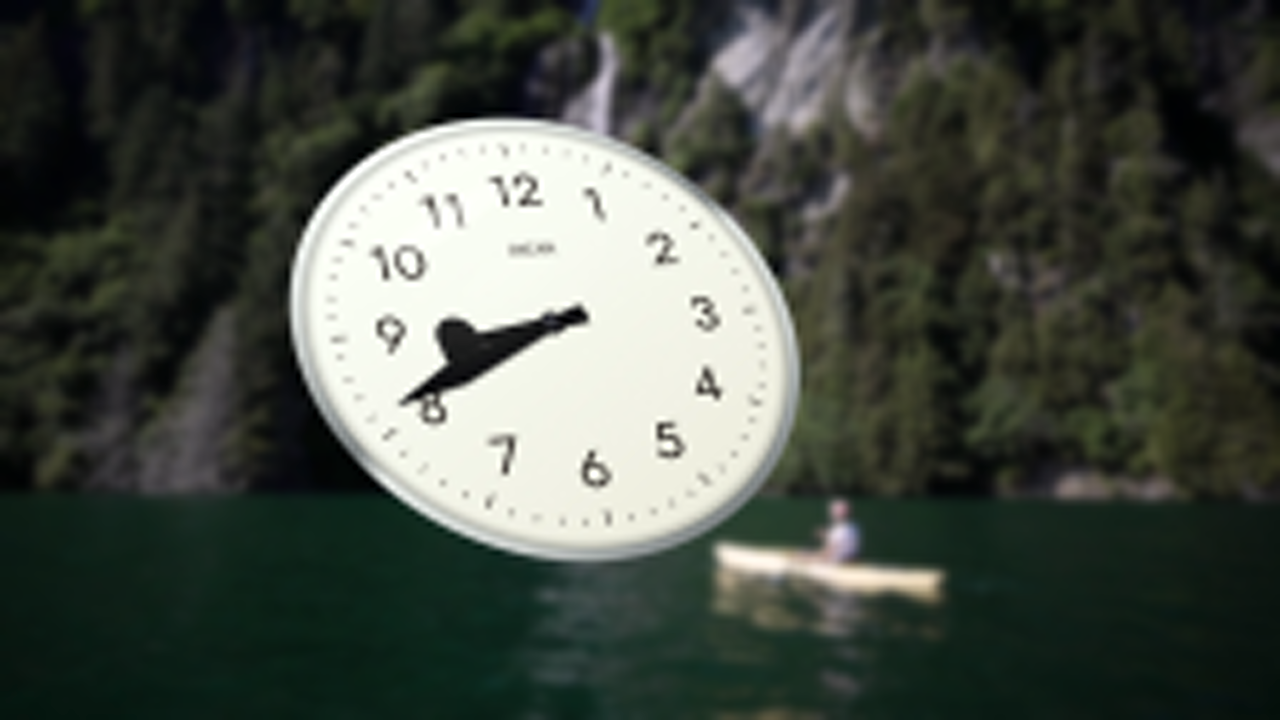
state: 8:41
